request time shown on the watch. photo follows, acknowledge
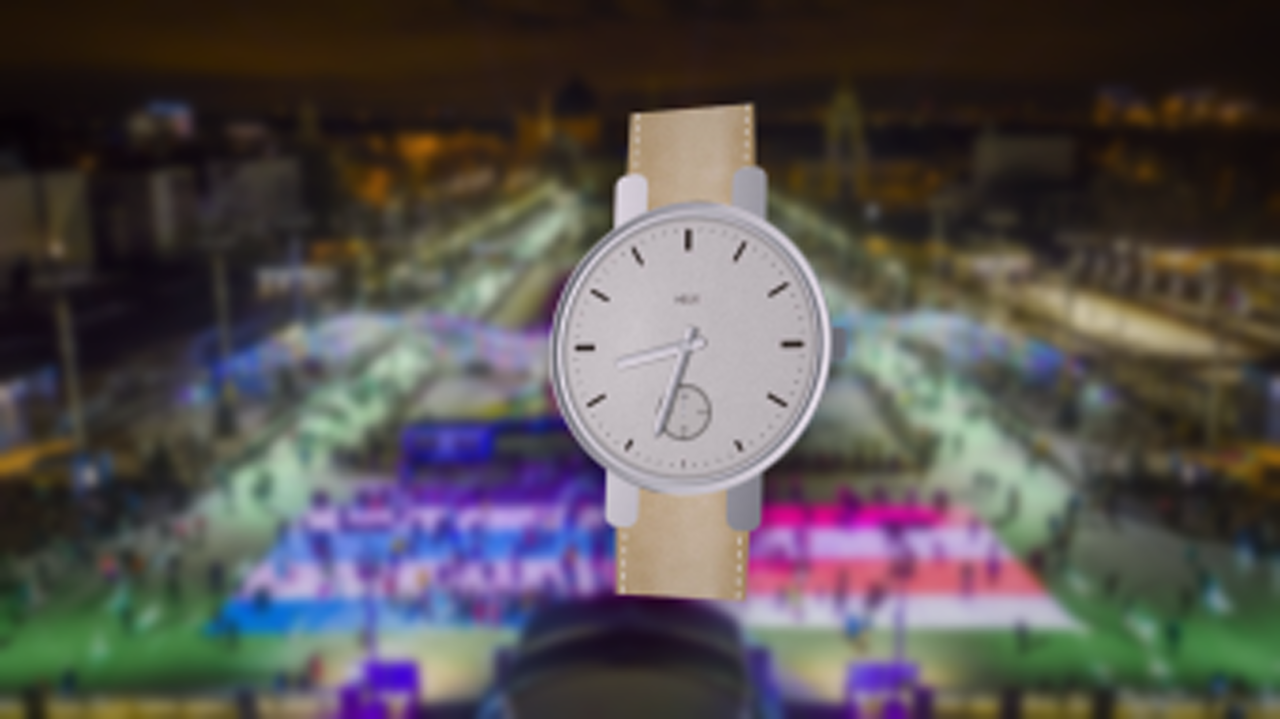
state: 8:33
